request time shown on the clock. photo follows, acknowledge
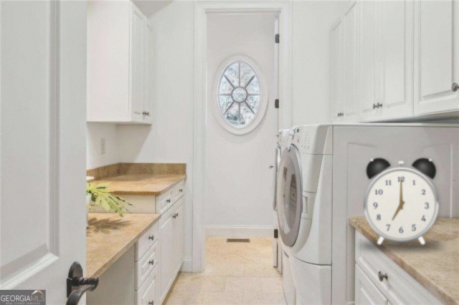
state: 7:00
